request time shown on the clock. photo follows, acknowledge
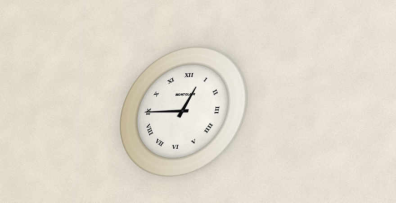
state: 12:45
